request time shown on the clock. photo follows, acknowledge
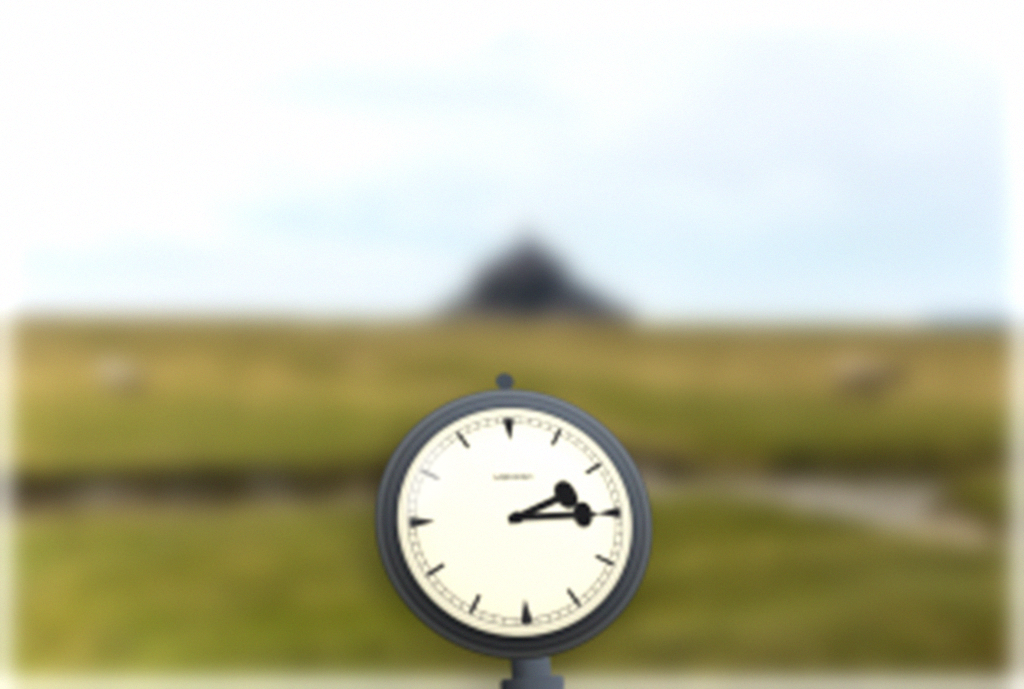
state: 2:15
